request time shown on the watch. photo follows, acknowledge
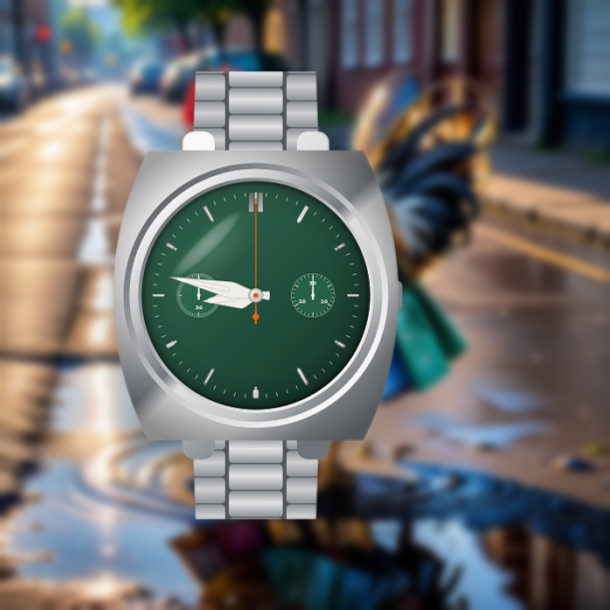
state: 8:47
